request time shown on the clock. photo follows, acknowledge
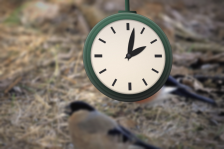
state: 2:02
